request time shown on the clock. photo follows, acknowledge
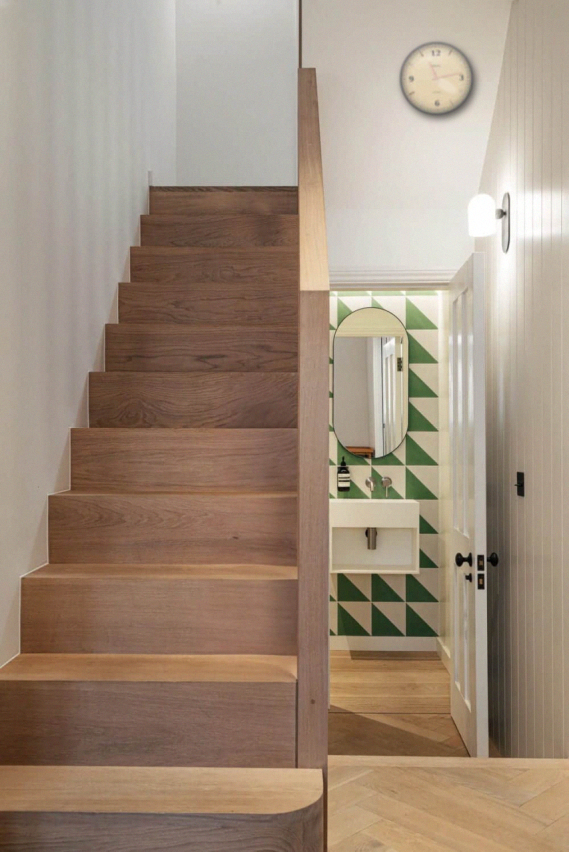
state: 11:13
